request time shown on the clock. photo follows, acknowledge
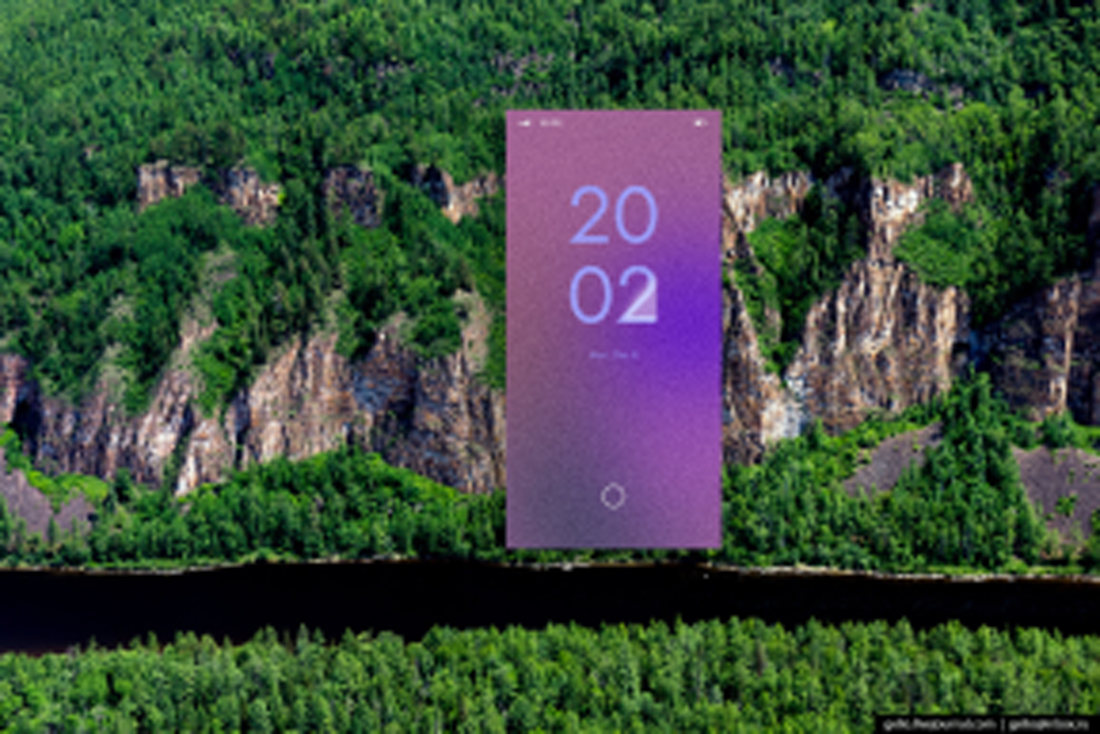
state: 20:02
